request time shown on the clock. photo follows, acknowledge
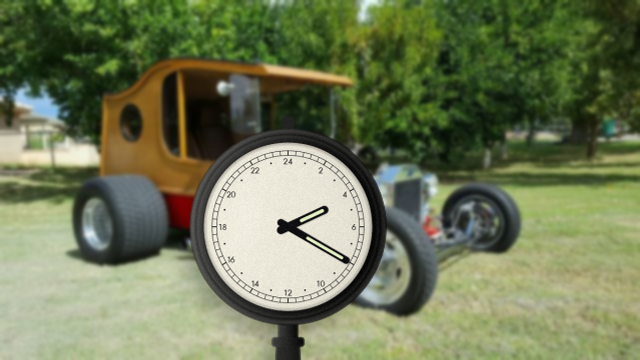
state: 4:20
